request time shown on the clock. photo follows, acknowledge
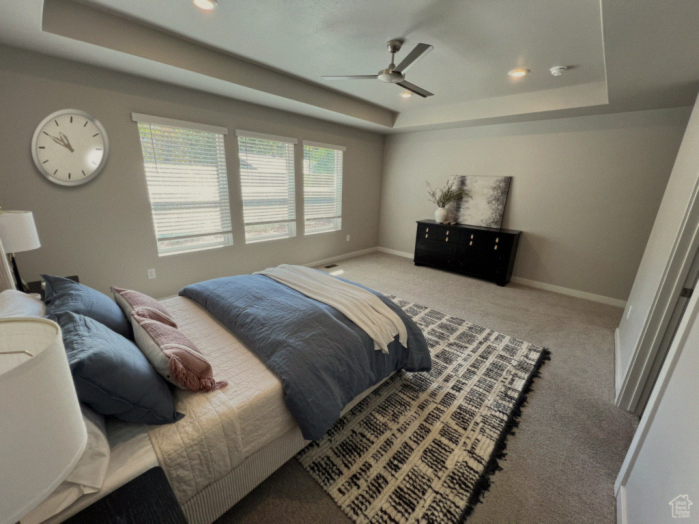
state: 10:50
